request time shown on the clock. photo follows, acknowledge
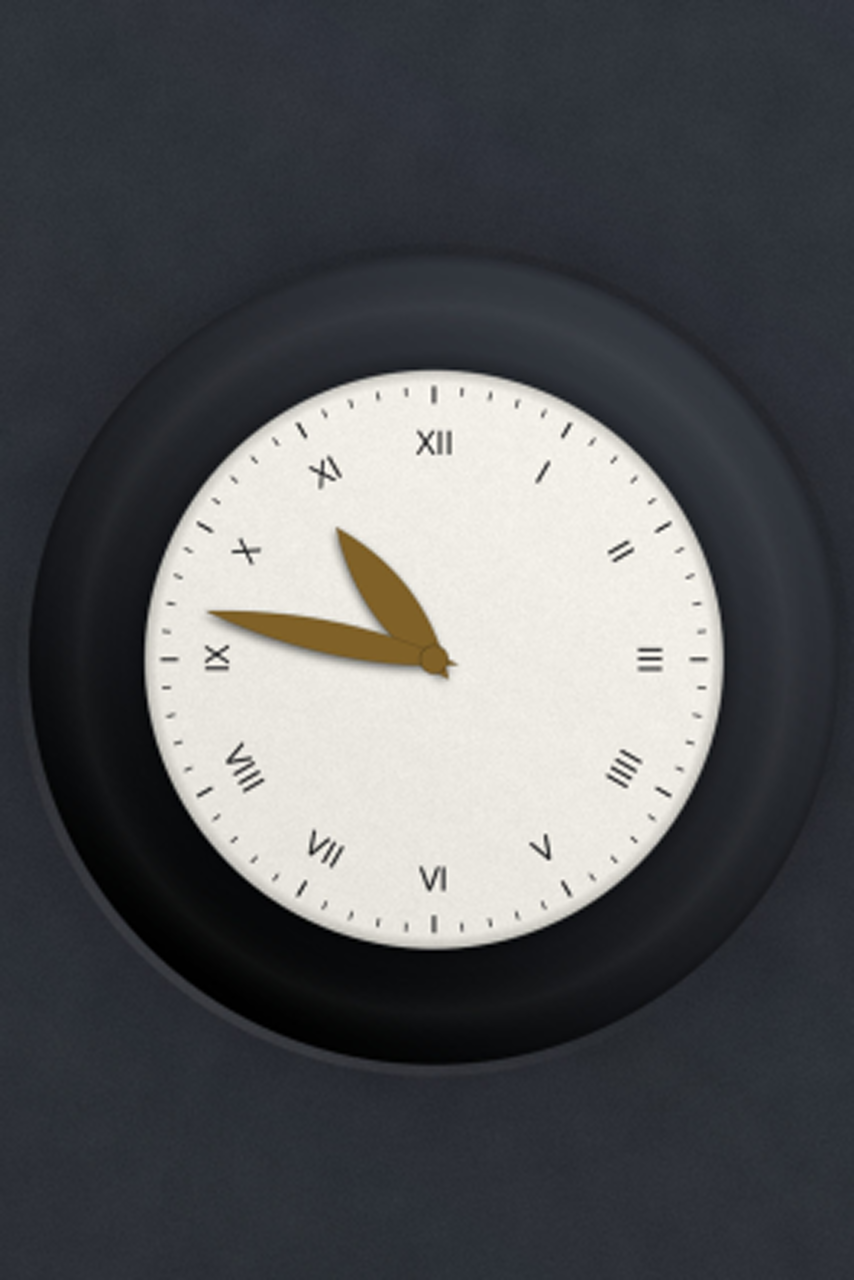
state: 10:47
